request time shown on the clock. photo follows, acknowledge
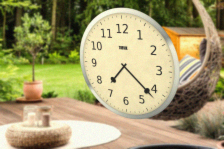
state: 7:22
